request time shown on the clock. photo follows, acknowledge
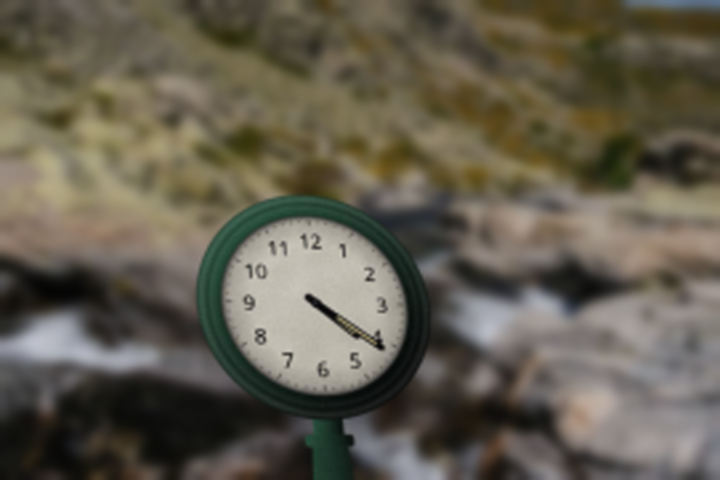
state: 4:21
